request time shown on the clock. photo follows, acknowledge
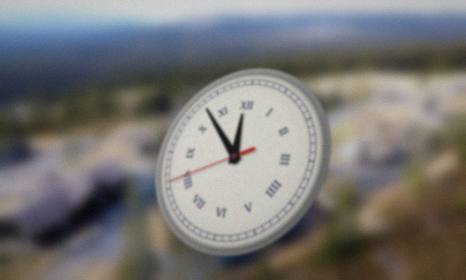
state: 11:52:41
